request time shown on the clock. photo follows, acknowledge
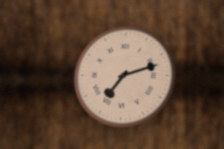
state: 7:12
